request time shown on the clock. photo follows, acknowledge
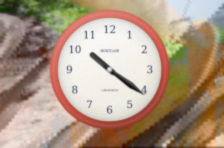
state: 10:21
